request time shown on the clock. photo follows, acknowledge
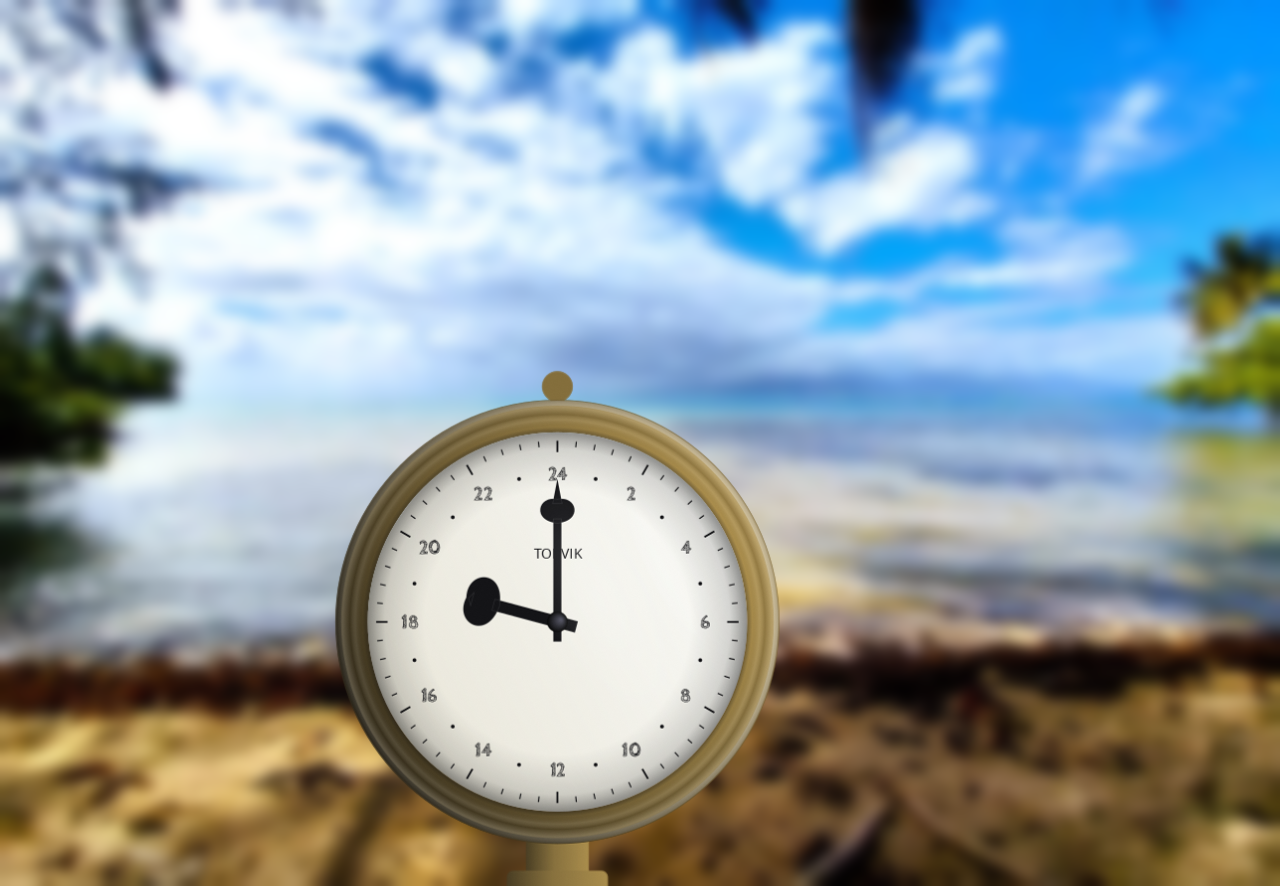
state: 19:00
